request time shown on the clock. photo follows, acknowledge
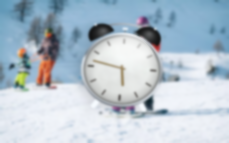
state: 5:47
